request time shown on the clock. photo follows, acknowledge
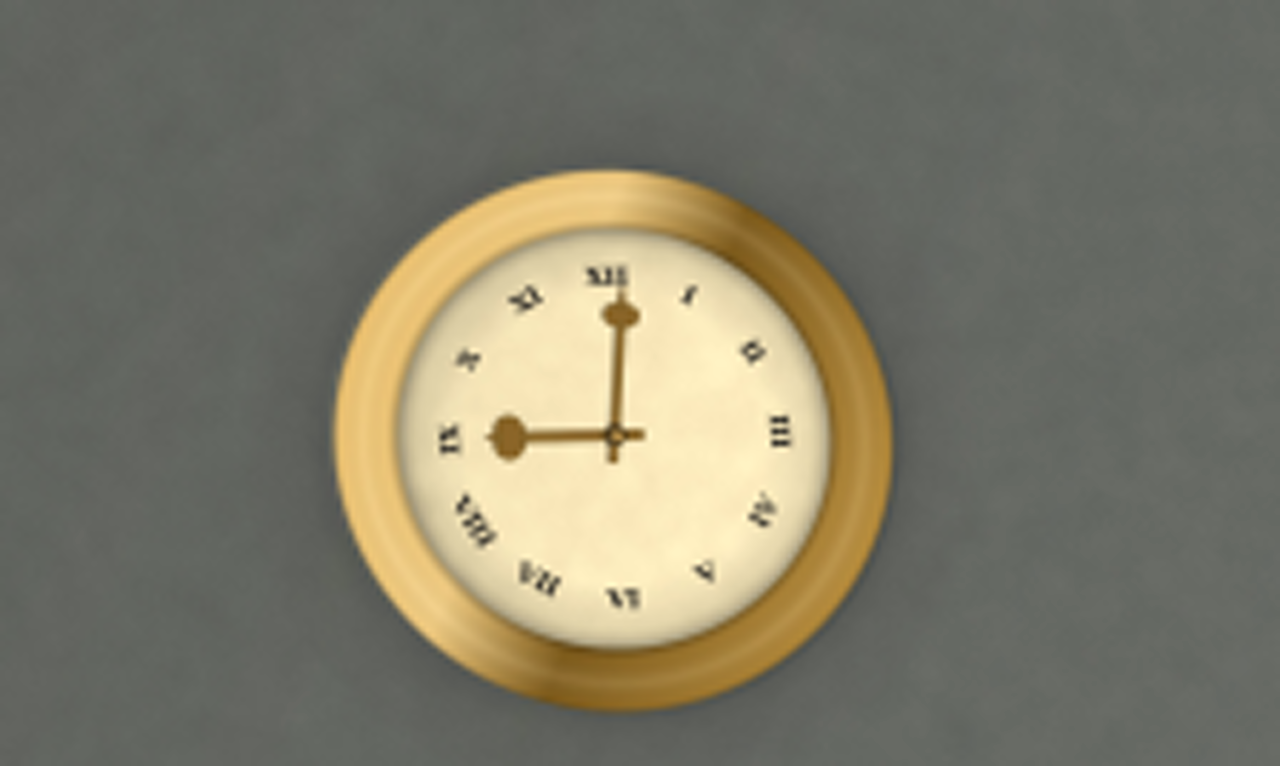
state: 9:01
